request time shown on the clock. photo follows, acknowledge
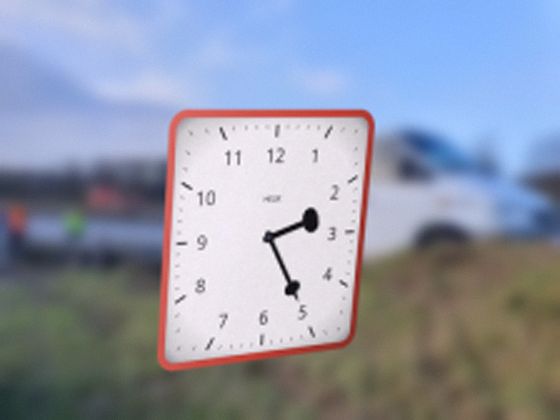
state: 2:25
